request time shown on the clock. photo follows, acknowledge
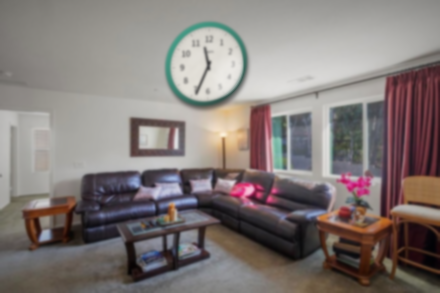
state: 11:34
